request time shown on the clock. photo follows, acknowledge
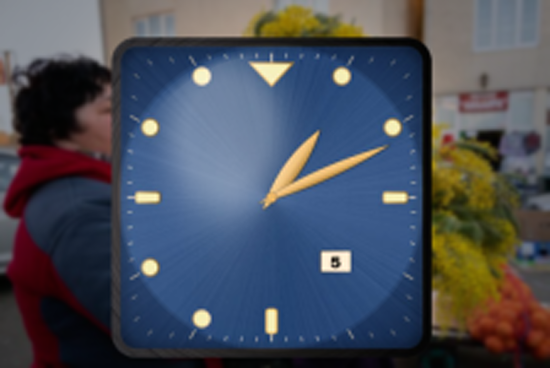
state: 1:11
